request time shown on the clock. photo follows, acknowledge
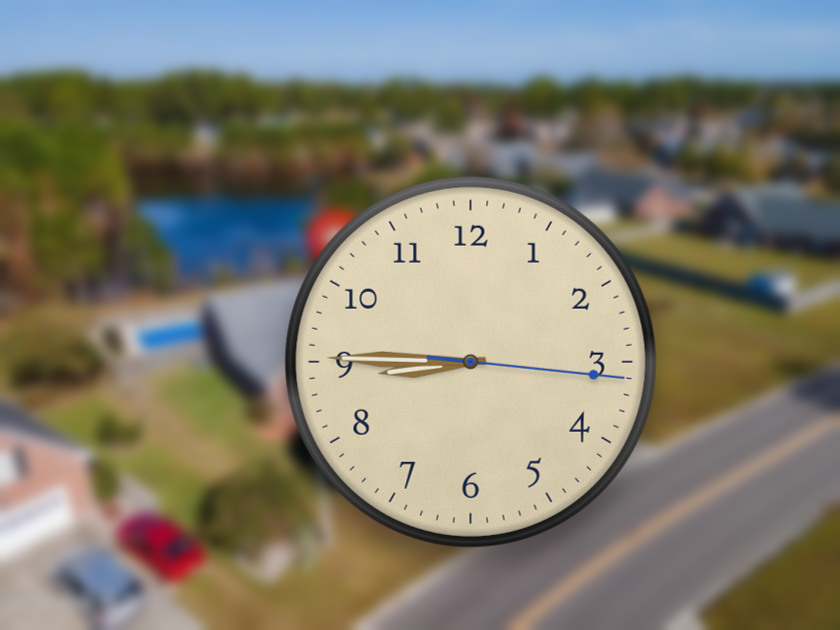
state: 8:45:16
